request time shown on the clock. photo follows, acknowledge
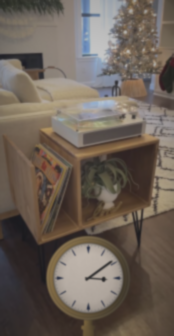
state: 3:09
